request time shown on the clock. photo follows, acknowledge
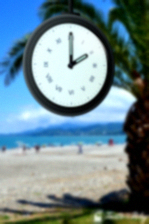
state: 2:00
